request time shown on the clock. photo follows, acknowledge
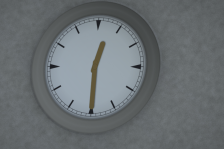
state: 12:30
